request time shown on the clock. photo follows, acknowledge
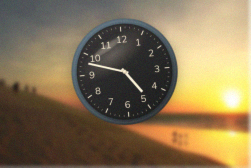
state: 4:48
